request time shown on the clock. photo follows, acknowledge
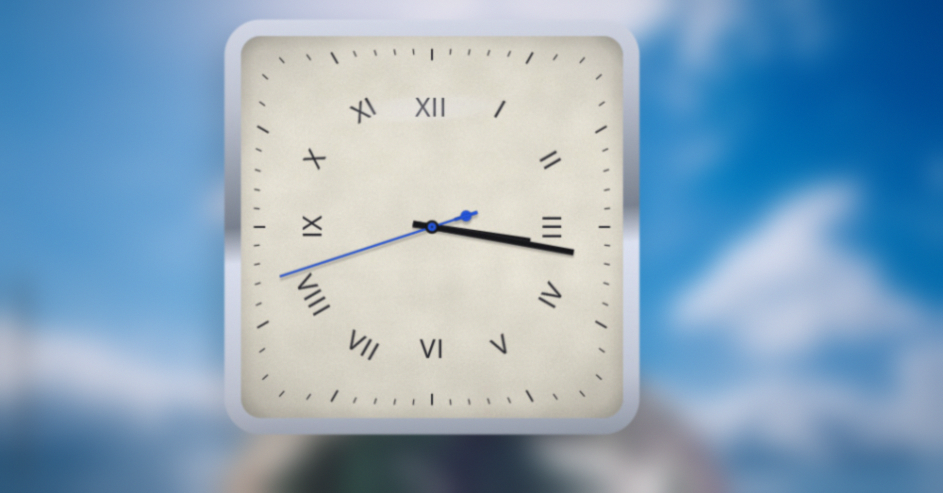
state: 3:16:42
